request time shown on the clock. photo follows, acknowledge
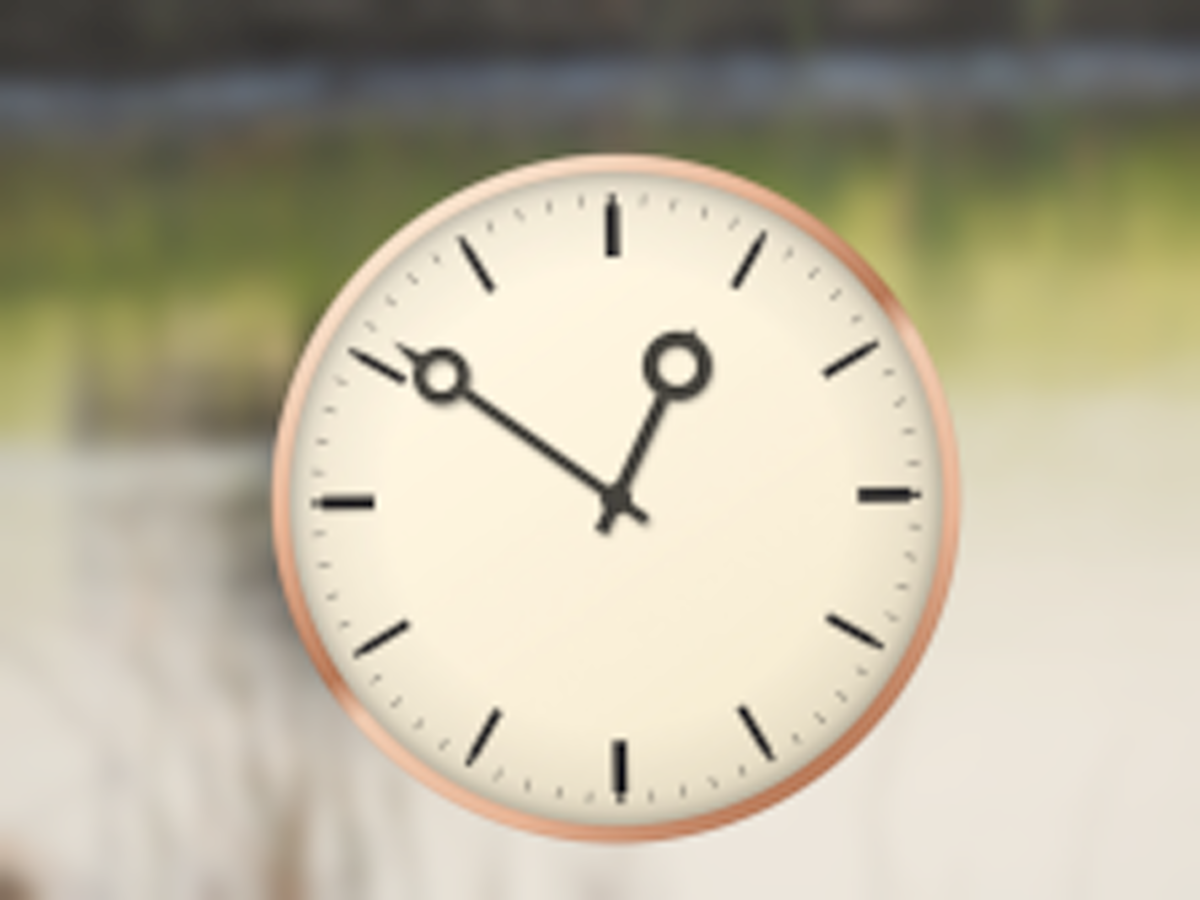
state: 12:51
